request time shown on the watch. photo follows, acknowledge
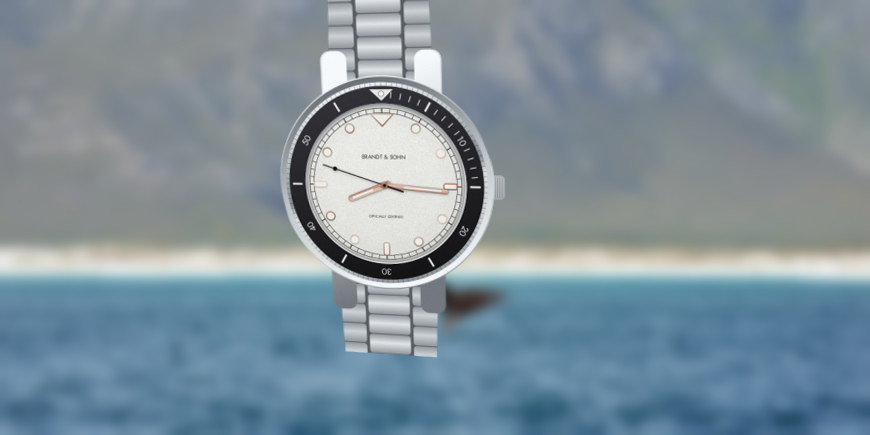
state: 8:15:48
